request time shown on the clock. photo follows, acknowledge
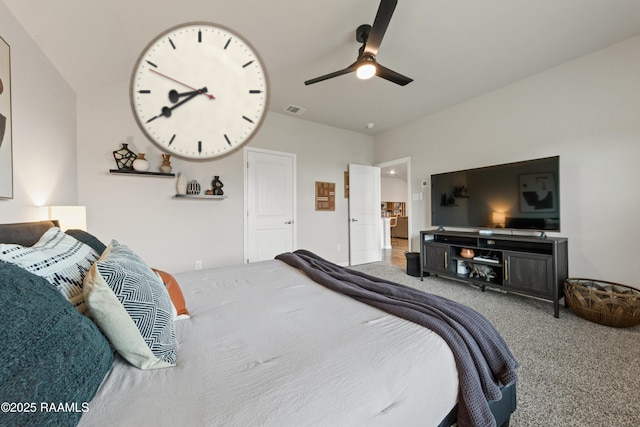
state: 8:39:49
